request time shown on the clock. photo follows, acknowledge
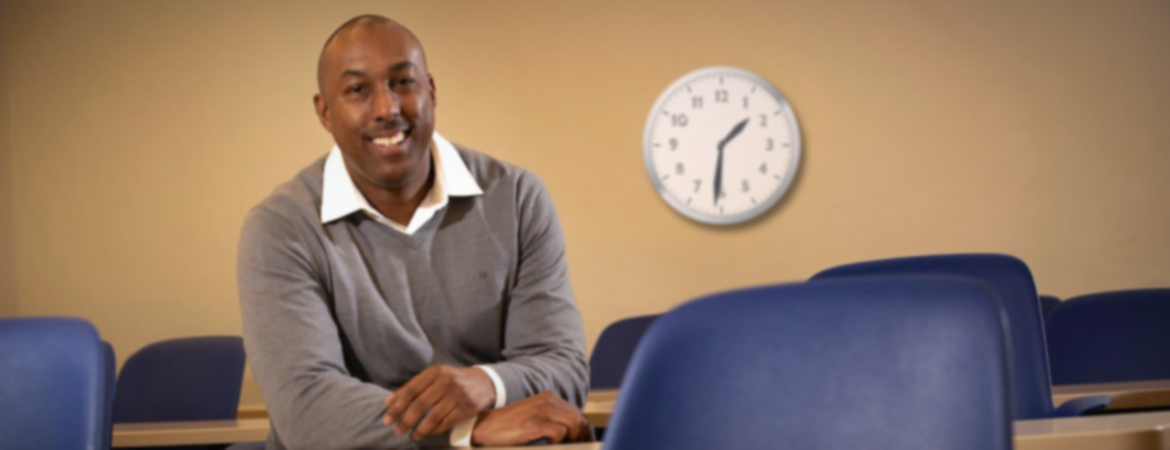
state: 1:31
